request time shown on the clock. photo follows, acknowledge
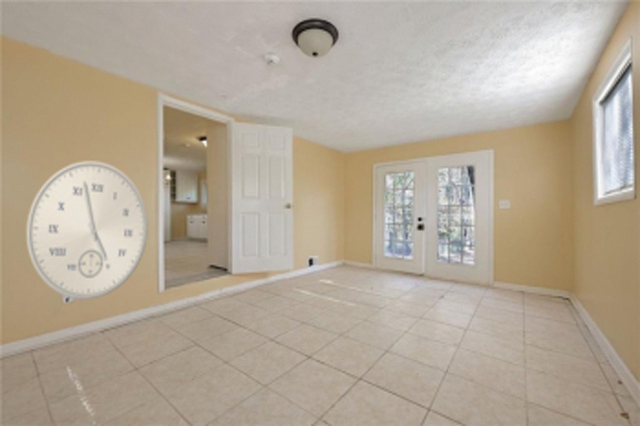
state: 4:57
